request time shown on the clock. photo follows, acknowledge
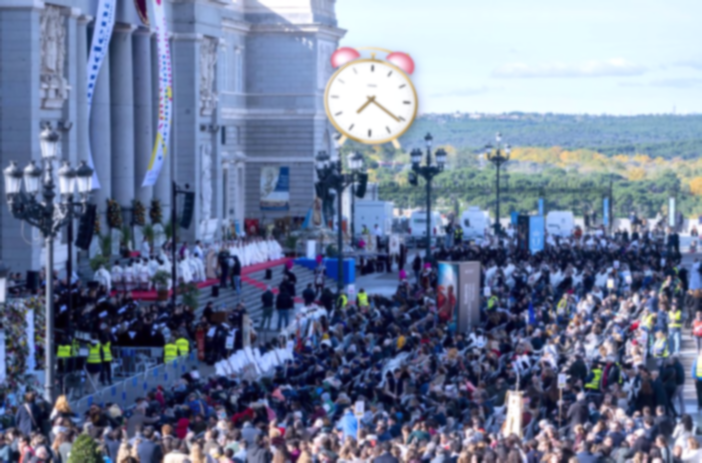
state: 7:21
